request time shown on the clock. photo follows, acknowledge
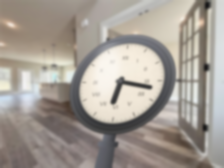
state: 6:17
